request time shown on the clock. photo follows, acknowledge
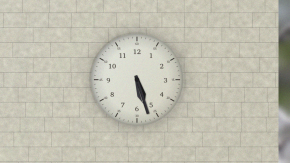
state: 5:27
